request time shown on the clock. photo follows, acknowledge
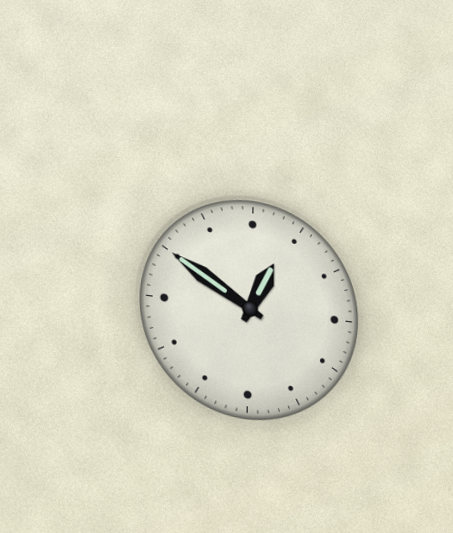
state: 12:50
